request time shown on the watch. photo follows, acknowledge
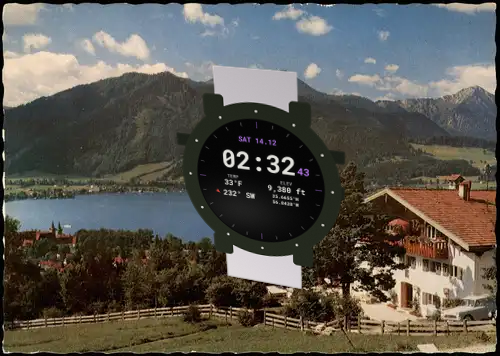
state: 2:32:43
